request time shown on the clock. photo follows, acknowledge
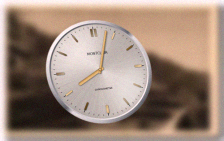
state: 8:03
